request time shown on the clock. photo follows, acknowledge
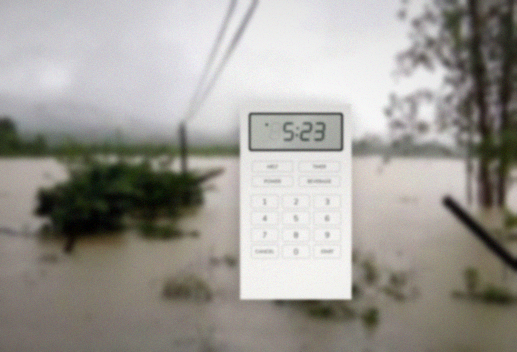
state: 5:23
